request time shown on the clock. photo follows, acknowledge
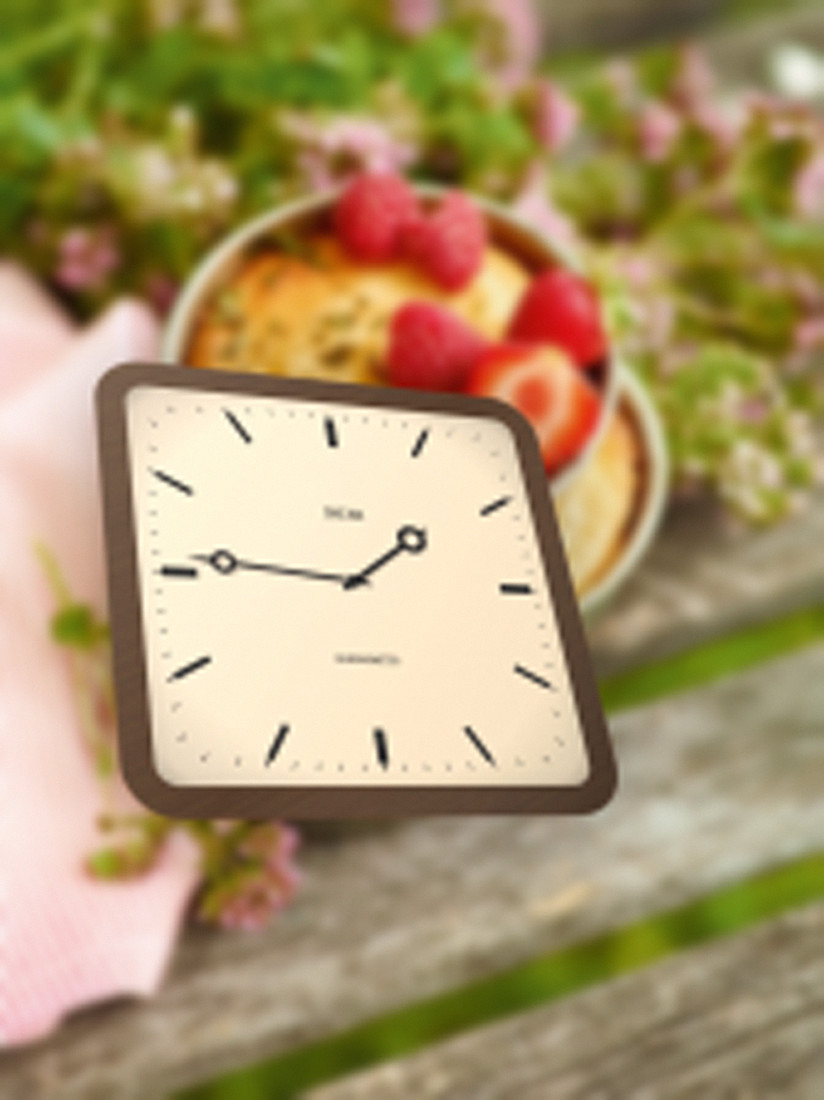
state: 1:46
